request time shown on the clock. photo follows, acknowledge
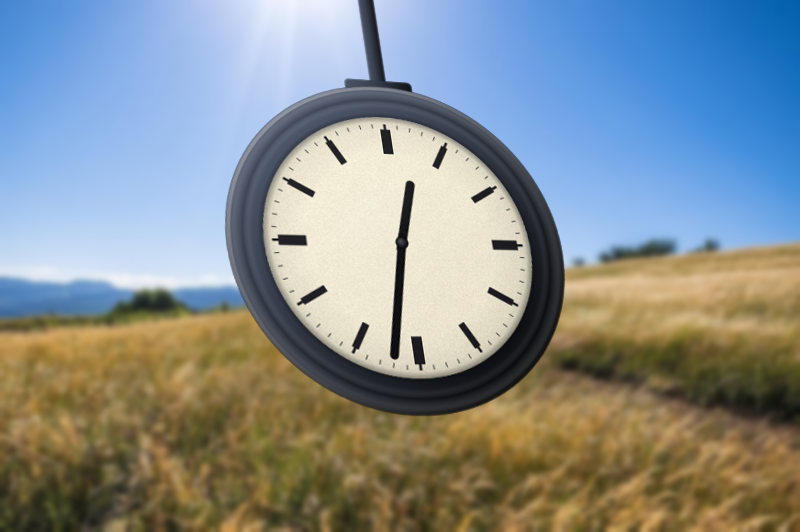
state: 12:32
